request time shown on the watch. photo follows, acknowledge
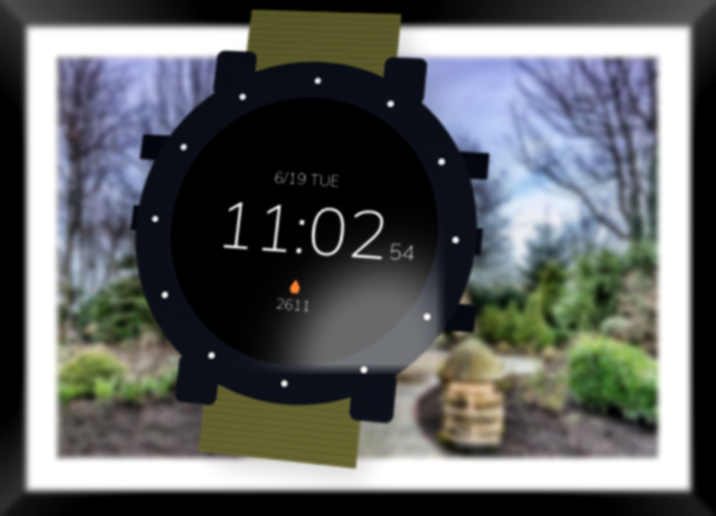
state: 11:02:54
